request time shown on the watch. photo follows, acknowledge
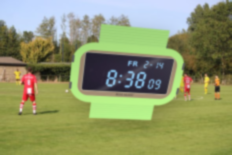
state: 8:38:09
